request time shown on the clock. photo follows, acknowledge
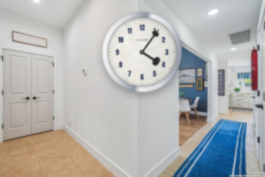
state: 4:06
